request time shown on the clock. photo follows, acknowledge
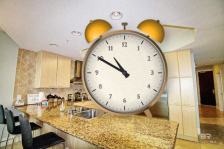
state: 10:50
